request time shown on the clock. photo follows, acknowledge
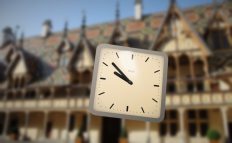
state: 9:52
